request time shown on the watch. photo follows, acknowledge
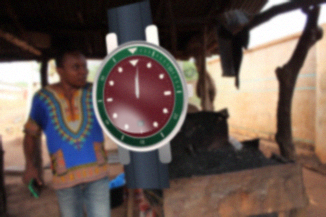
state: 12:01
